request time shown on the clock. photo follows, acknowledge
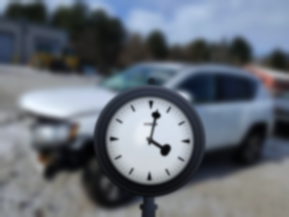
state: 4:02
